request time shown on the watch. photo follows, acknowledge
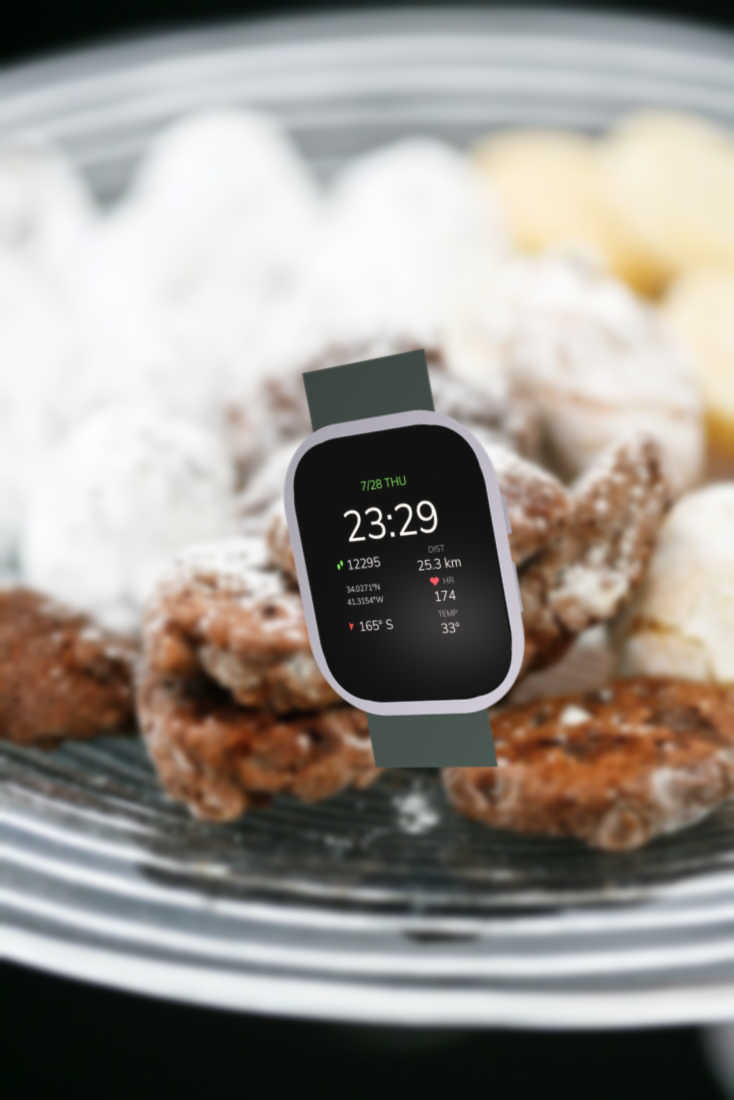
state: 23:29
